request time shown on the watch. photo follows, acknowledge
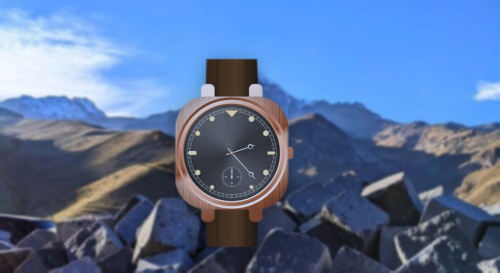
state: 2:23
